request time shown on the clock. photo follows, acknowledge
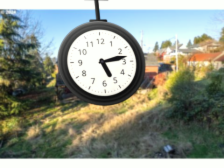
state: 5:13
